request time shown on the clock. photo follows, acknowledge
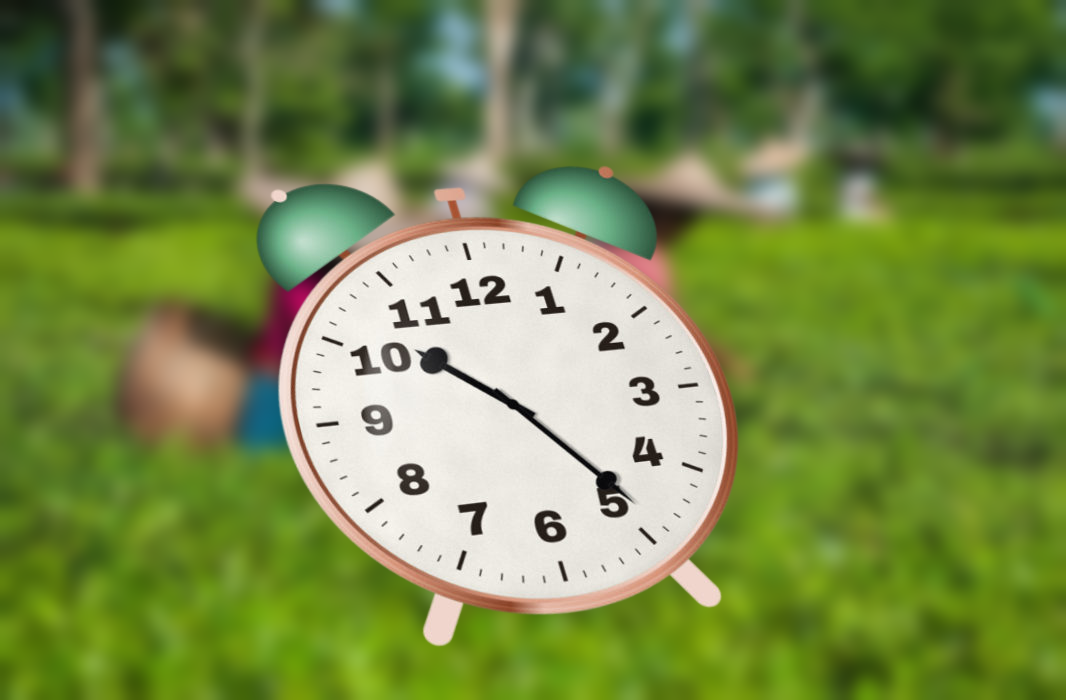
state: 10:24
